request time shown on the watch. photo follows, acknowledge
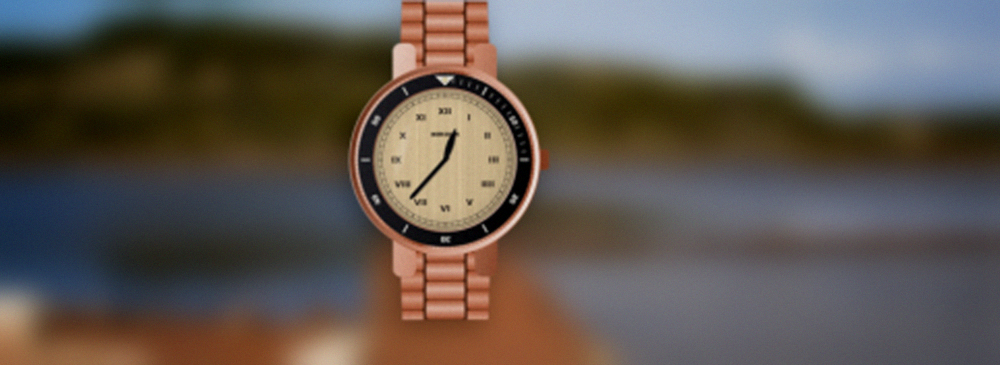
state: 12:37
